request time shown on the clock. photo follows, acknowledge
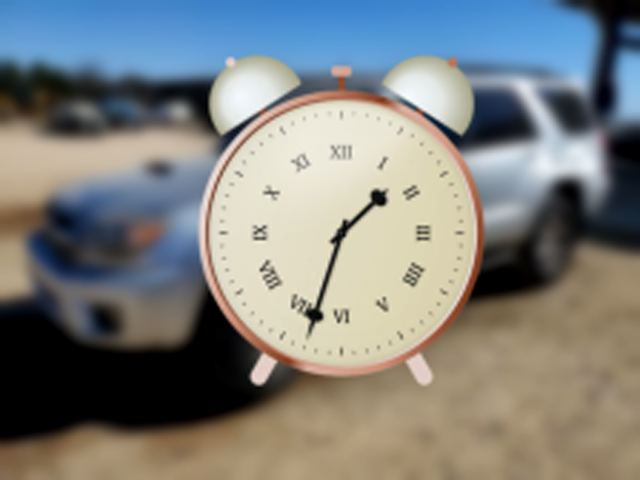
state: 1:33
